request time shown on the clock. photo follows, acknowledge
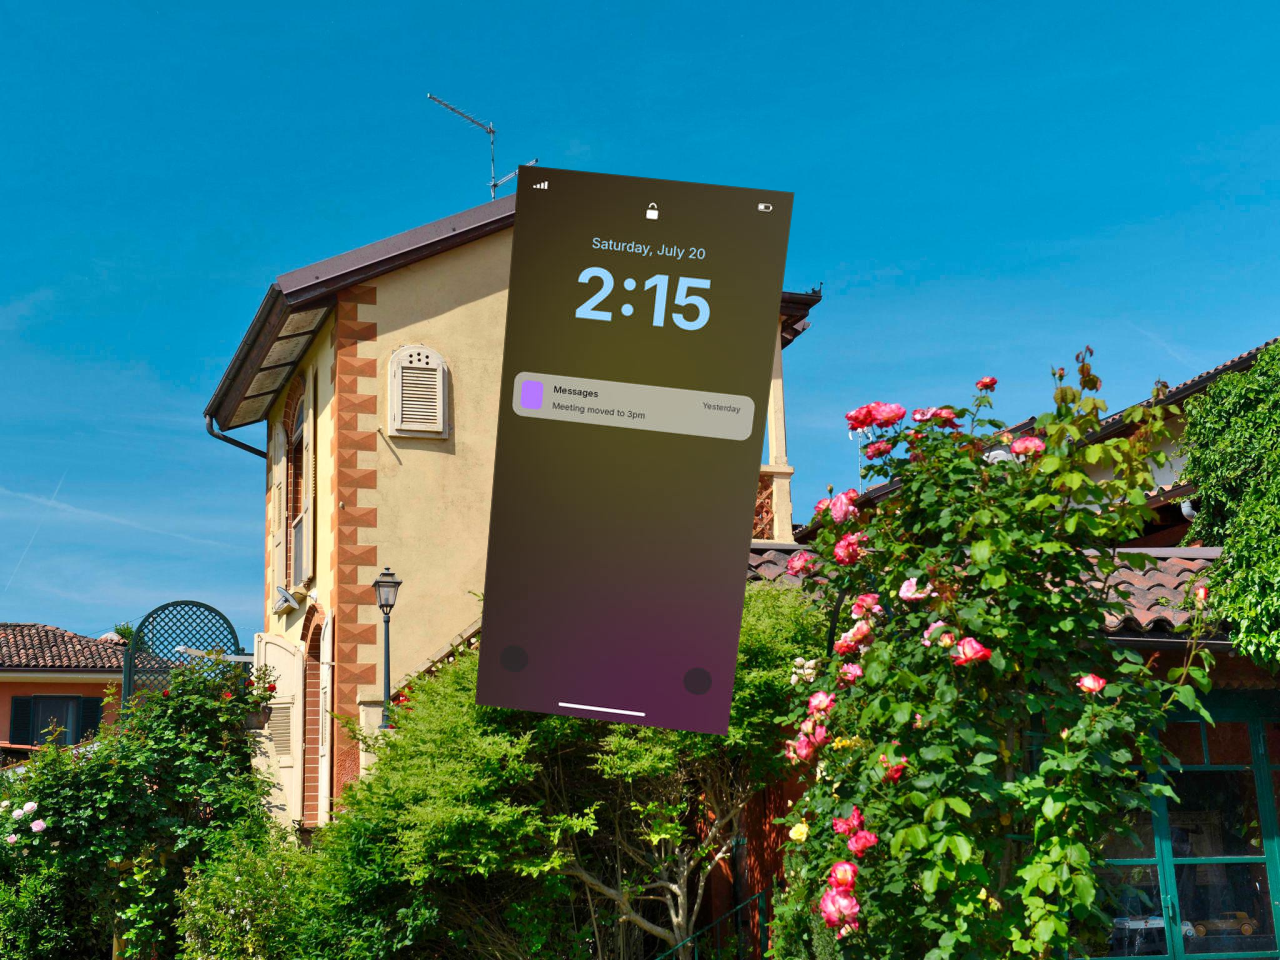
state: 2:15
